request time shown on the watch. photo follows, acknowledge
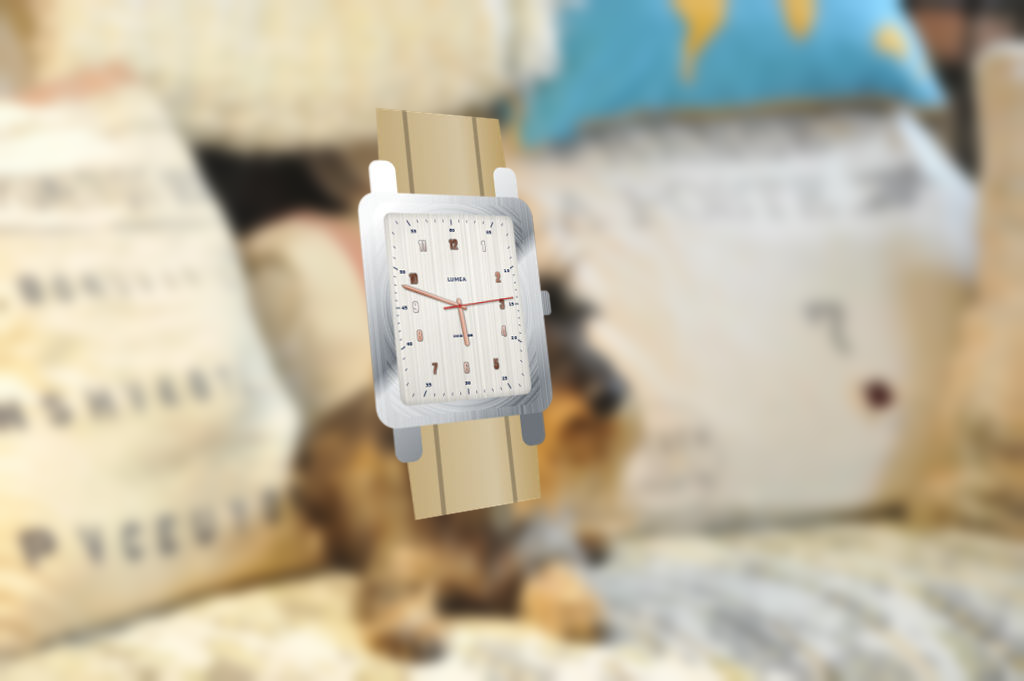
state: 5:48:14
